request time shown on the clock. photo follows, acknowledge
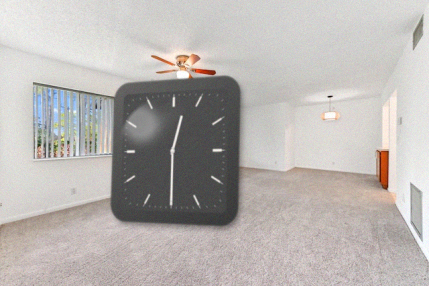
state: 12:30
